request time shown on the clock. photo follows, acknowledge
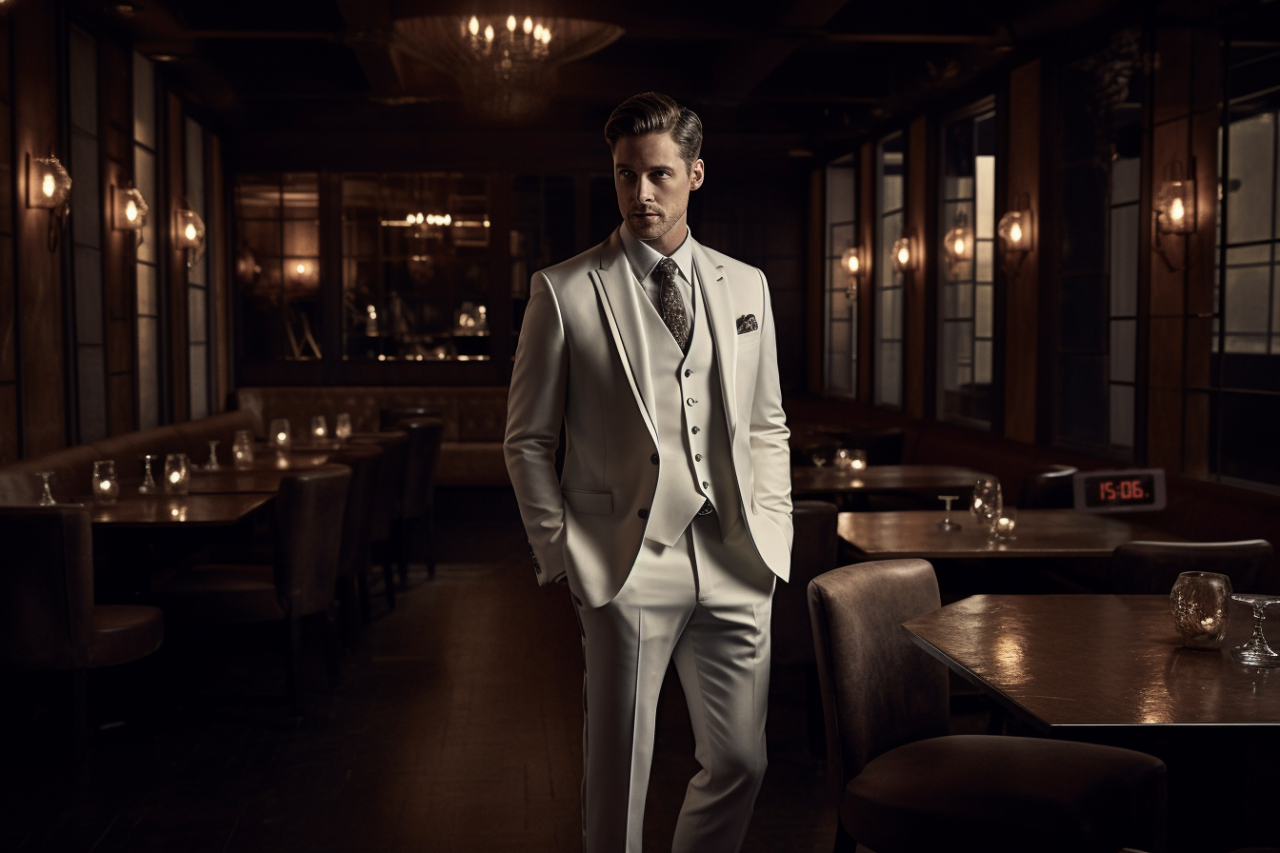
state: 15:06
